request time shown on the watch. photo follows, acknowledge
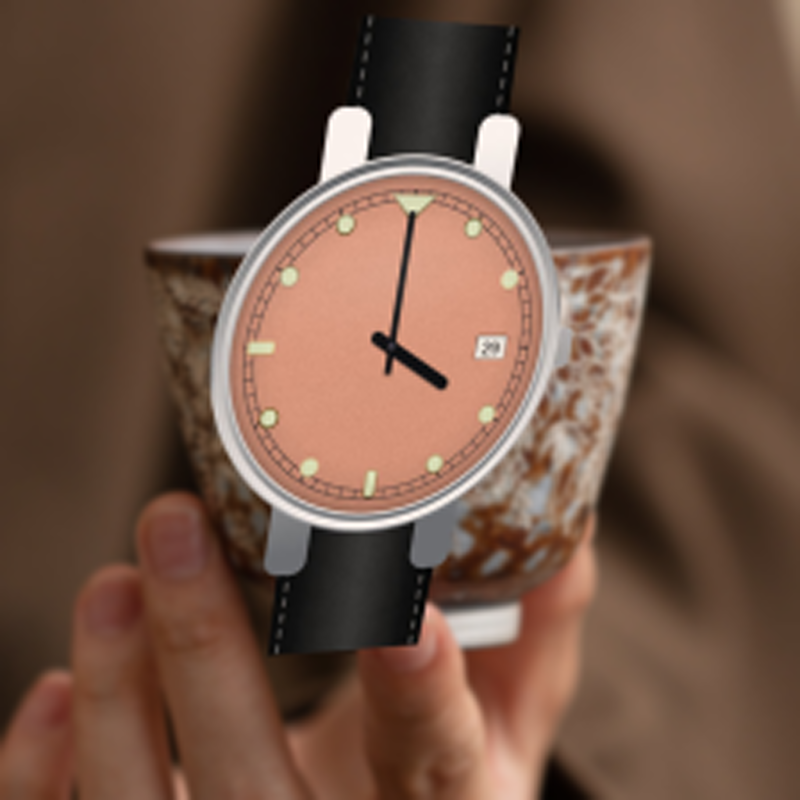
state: 4:00
